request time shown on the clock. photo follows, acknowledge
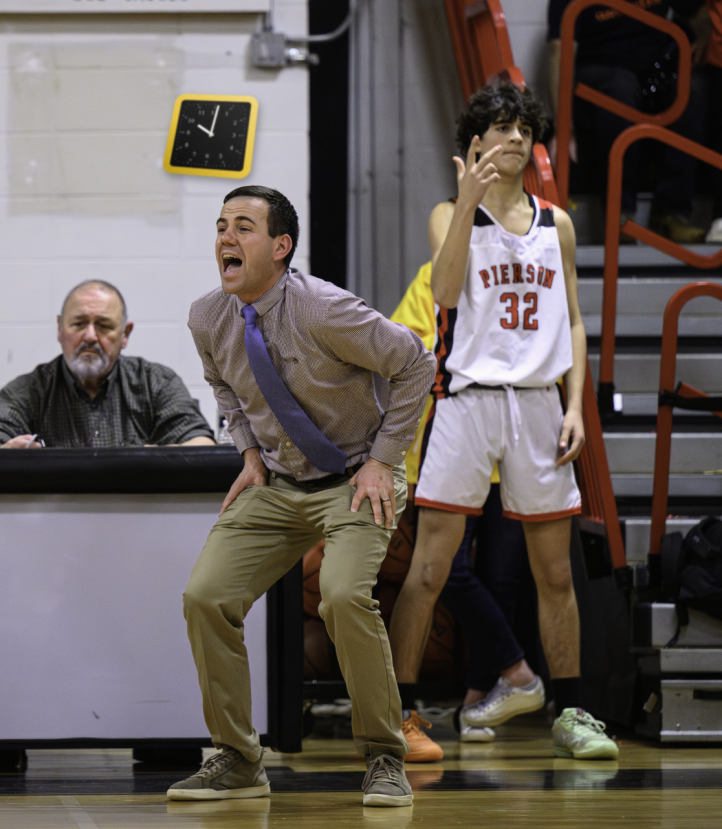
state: 10:01
